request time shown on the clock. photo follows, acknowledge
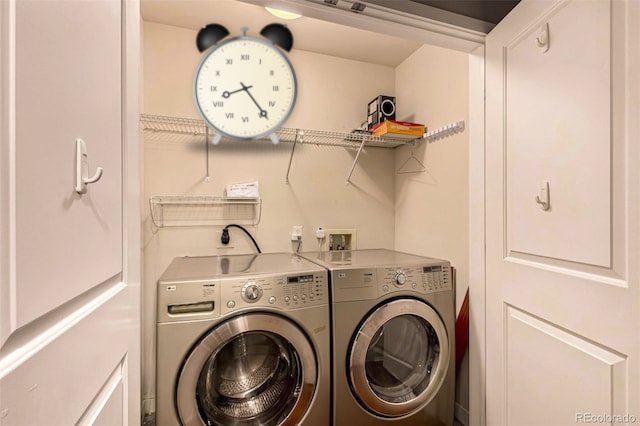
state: 8:24
